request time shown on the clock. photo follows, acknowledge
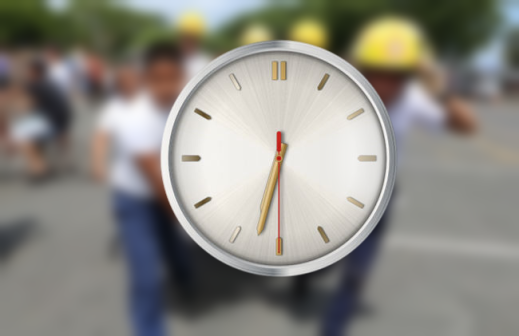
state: 6:32:30
